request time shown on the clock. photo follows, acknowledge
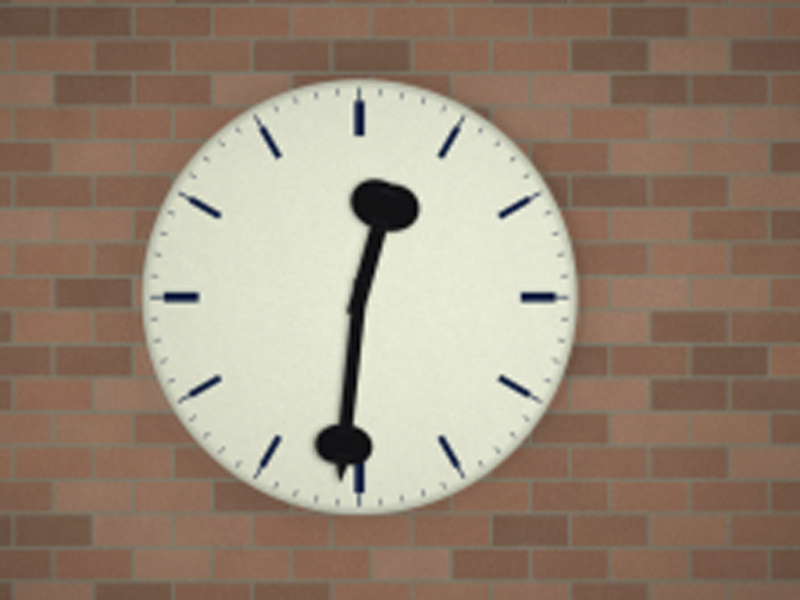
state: 12:31
